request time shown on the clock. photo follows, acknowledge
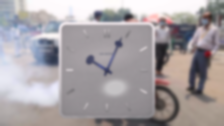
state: 10:04
